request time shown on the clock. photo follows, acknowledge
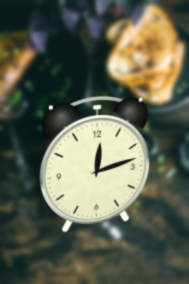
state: 12:13
